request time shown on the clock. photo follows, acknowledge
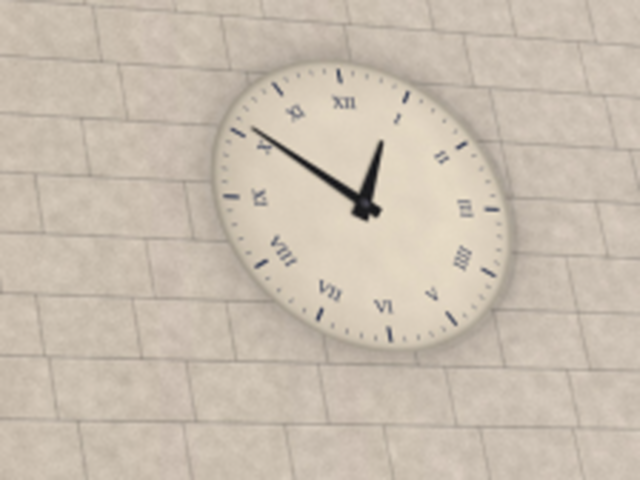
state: 12:51
